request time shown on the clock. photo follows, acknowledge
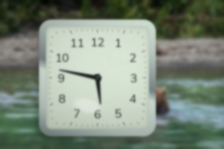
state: 5:47
